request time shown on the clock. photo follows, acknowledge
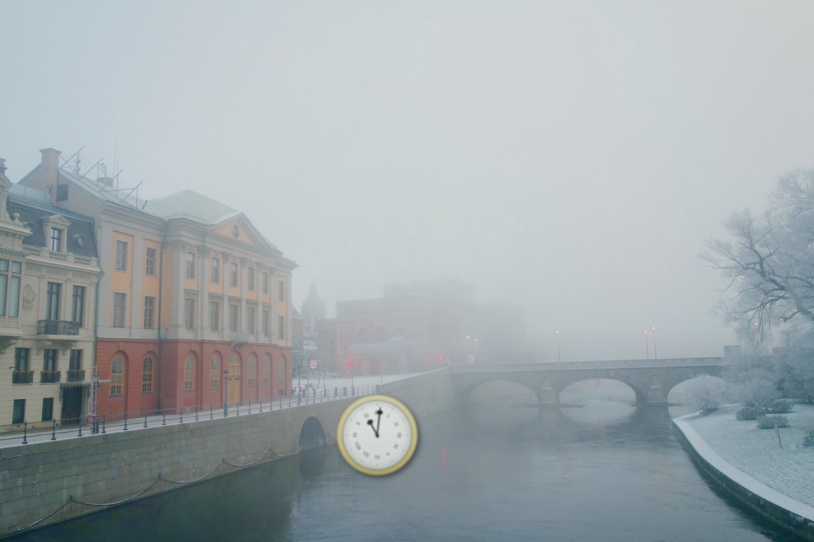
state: 11:01
